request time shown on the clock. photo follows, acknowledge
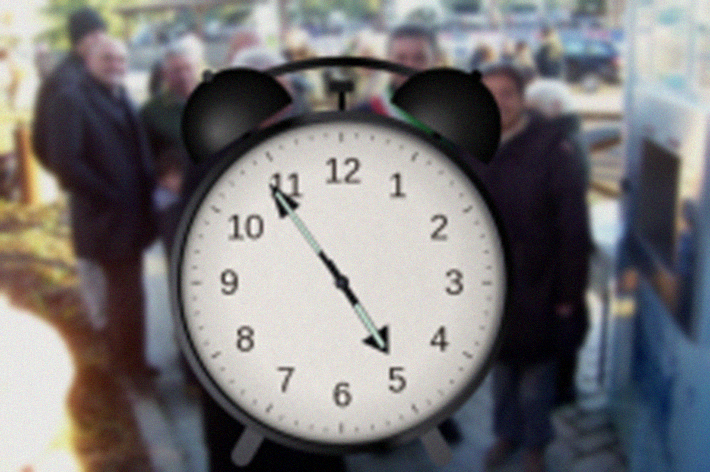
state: 4:54
